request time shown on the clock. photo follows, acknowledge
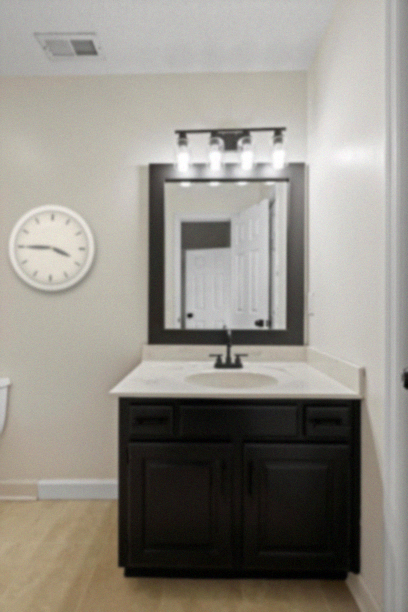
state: 3:45
